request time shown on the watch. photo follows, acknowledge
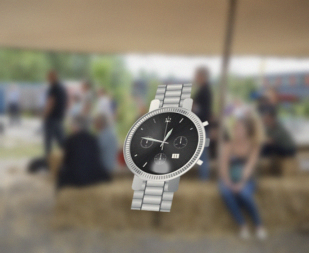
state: 12:47
